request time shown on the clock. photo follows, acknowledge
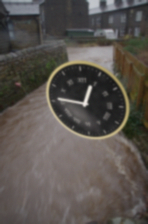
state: 12:46
